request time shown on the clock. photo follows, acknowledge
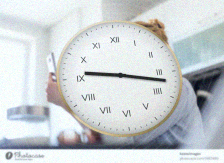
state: 9:17
